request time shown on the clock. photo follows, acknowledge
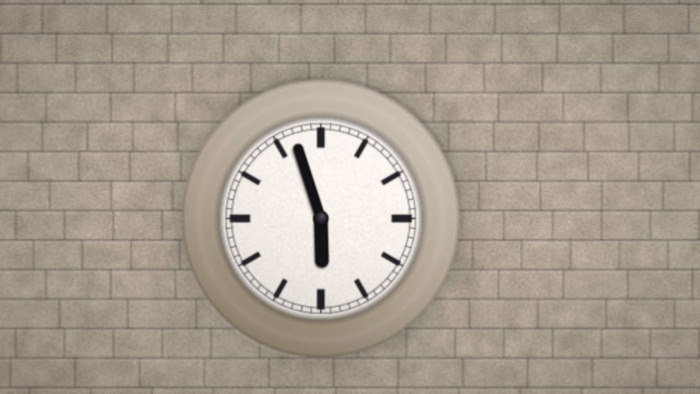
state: 5:57
